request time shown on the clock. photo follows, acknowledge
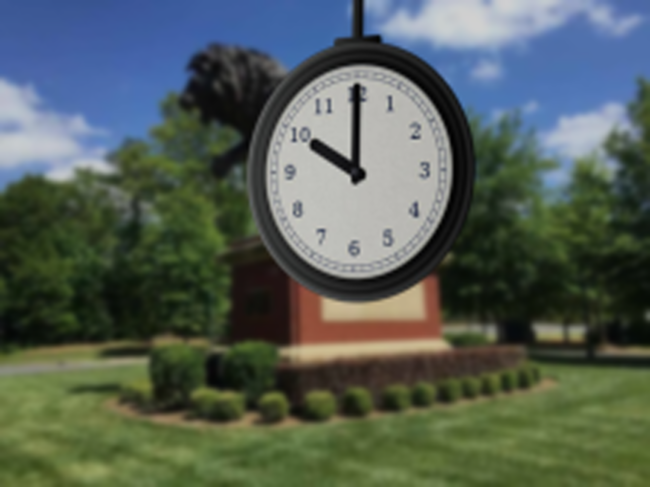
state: 10:00
